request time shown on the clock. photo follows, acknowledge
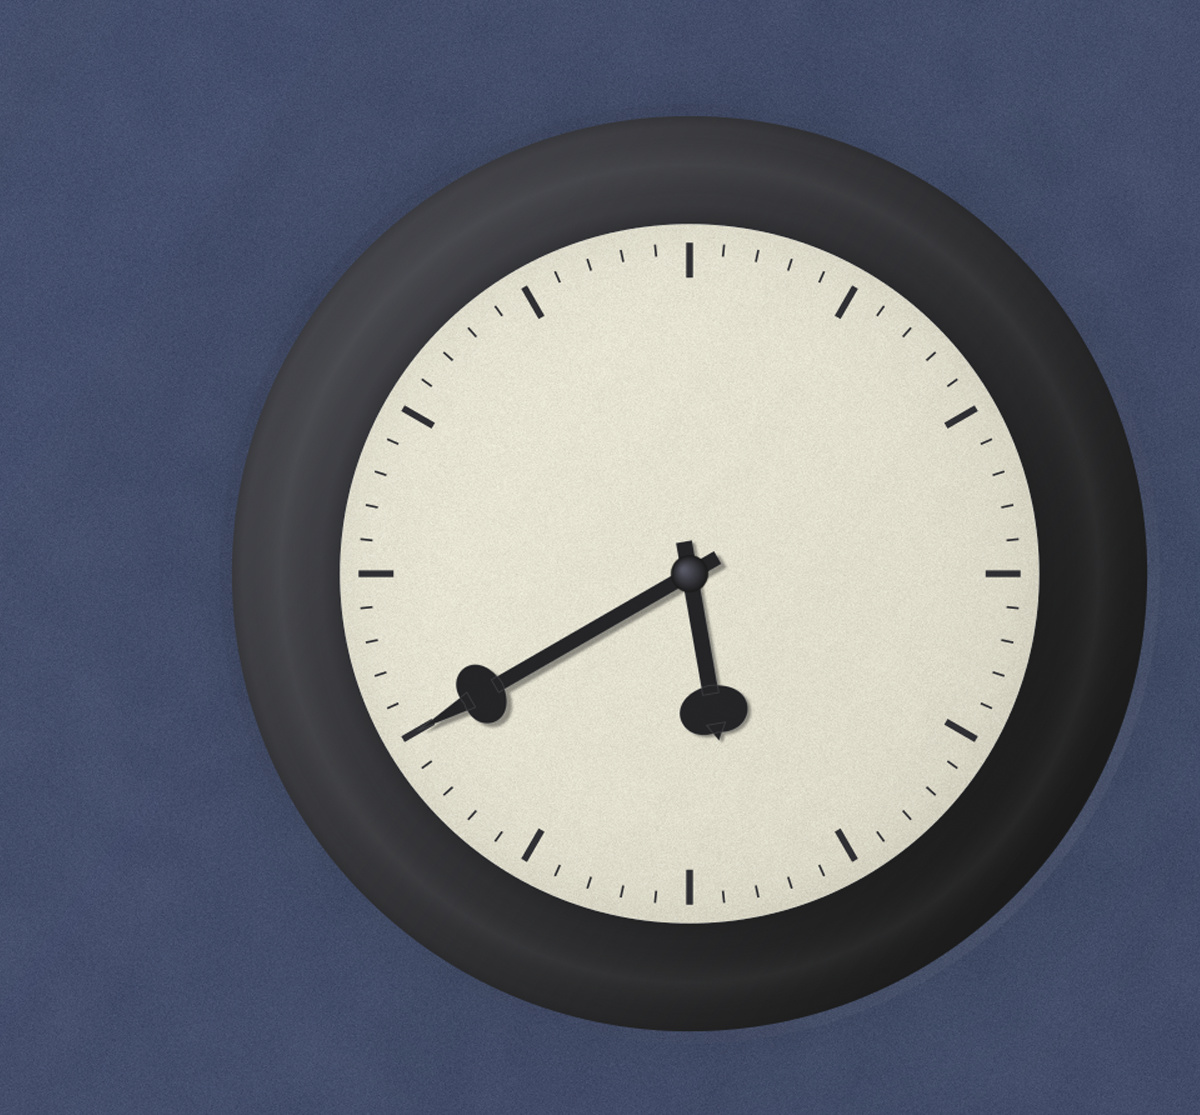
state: 5:40
